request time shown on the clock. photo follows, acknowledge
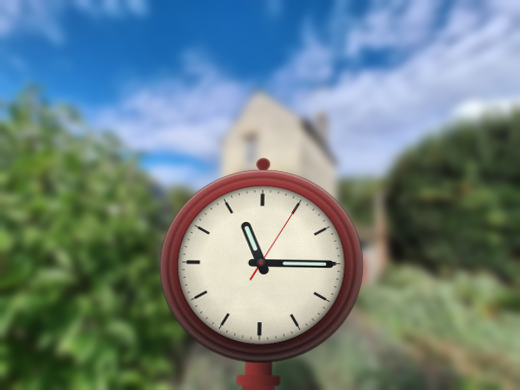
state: 11:15:05
